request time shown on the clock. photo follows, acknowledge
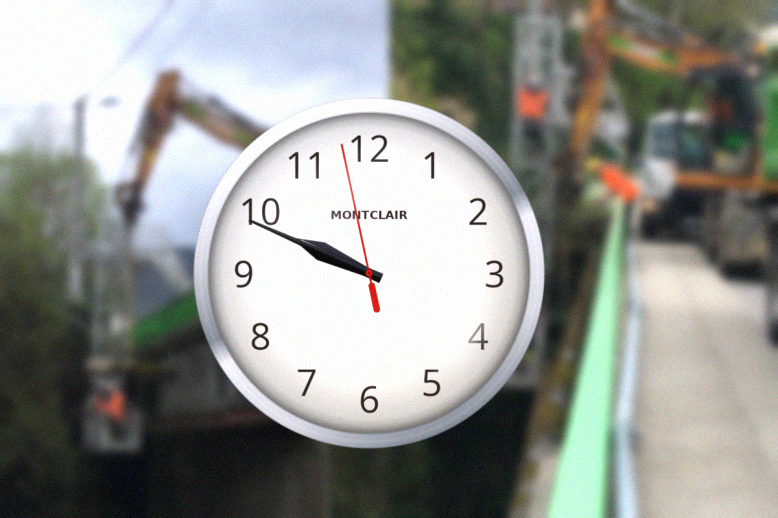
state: 9:48:58
